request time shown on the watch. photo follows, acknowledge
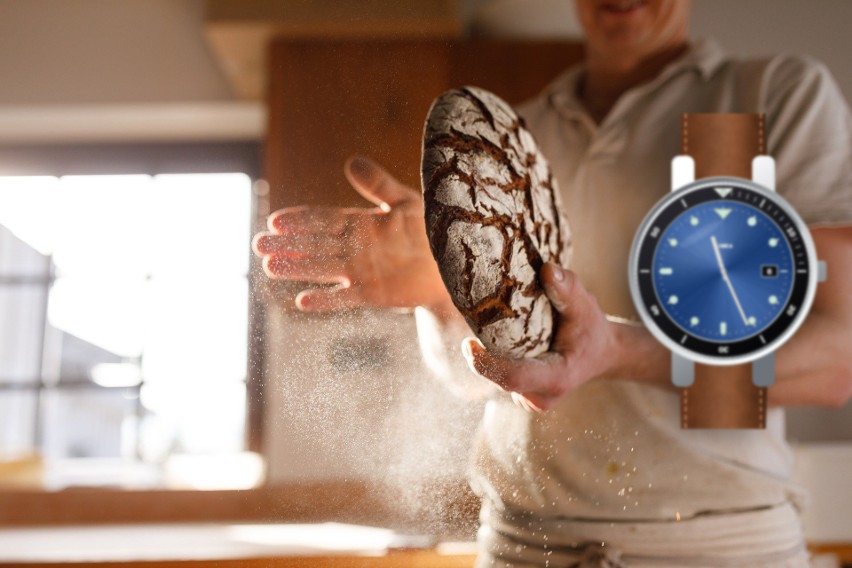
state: 11:26
